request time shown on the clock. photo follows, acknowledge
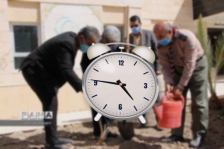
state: 4:46
